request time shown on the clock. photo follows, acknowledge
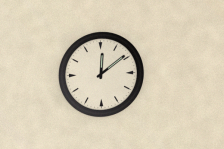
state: 12:09
